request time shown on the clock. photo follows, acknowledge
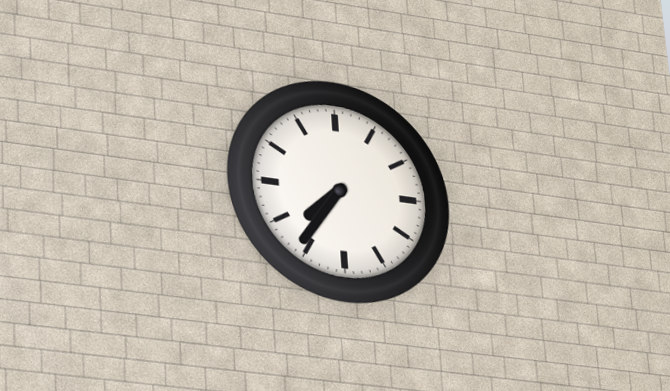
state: 7:36
